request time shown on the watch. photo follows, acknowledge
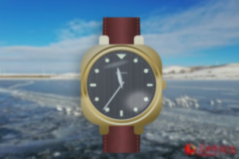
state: 11:36
